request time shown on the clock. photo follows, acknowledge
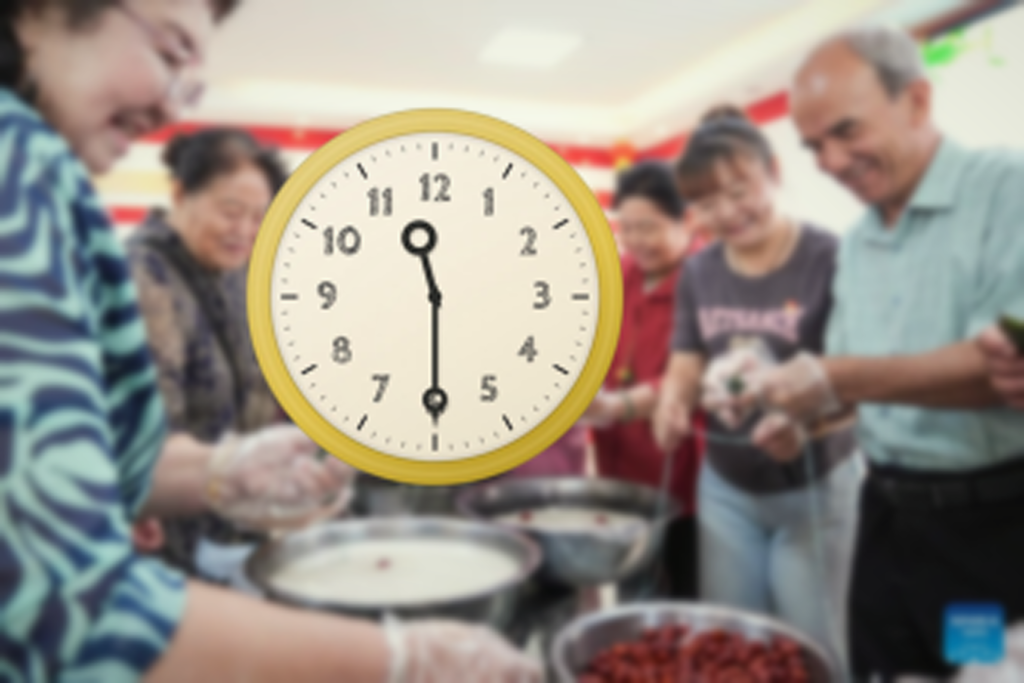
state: 11:30
